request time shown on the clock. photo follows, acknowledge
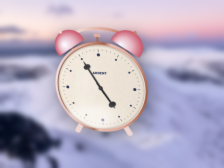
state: 4:55
